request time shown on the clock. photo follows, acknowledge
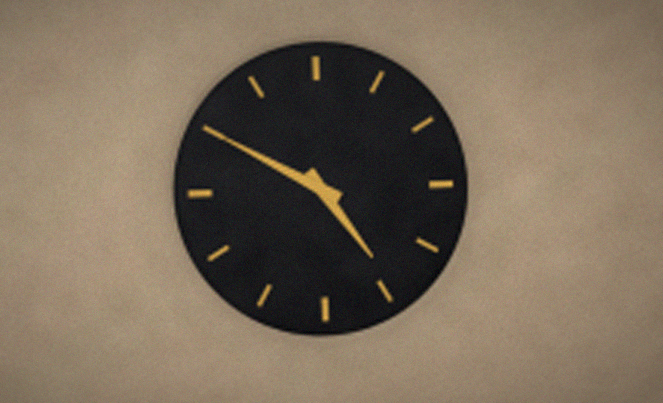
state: 4:50
